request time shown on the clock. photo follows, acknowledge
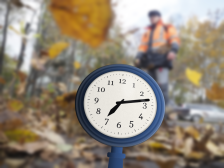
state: 7:13
